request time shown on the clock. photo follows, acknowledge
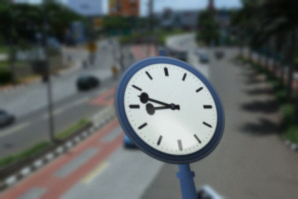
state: 8:48
